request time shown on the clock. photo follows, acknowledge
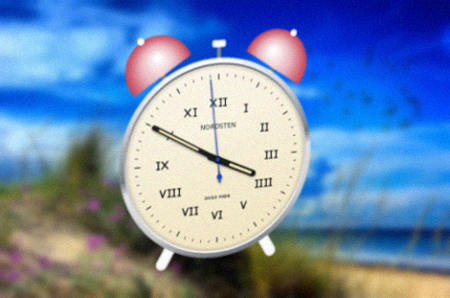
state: 3:49:59
